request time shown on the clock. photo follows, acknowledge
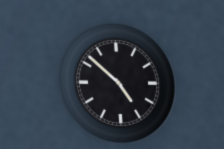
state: 4:52
